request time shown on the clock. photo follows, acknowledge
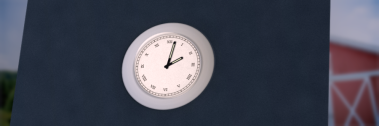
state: 2:02
